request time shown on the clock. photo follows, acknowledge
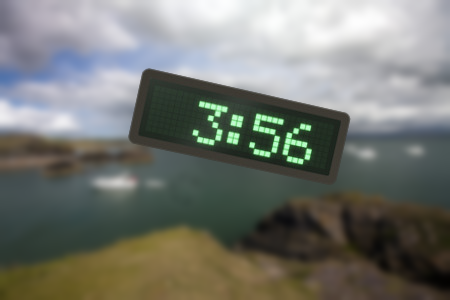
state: 3:56
